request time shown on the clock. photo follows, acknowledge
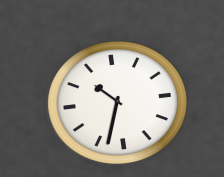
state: 10:33
